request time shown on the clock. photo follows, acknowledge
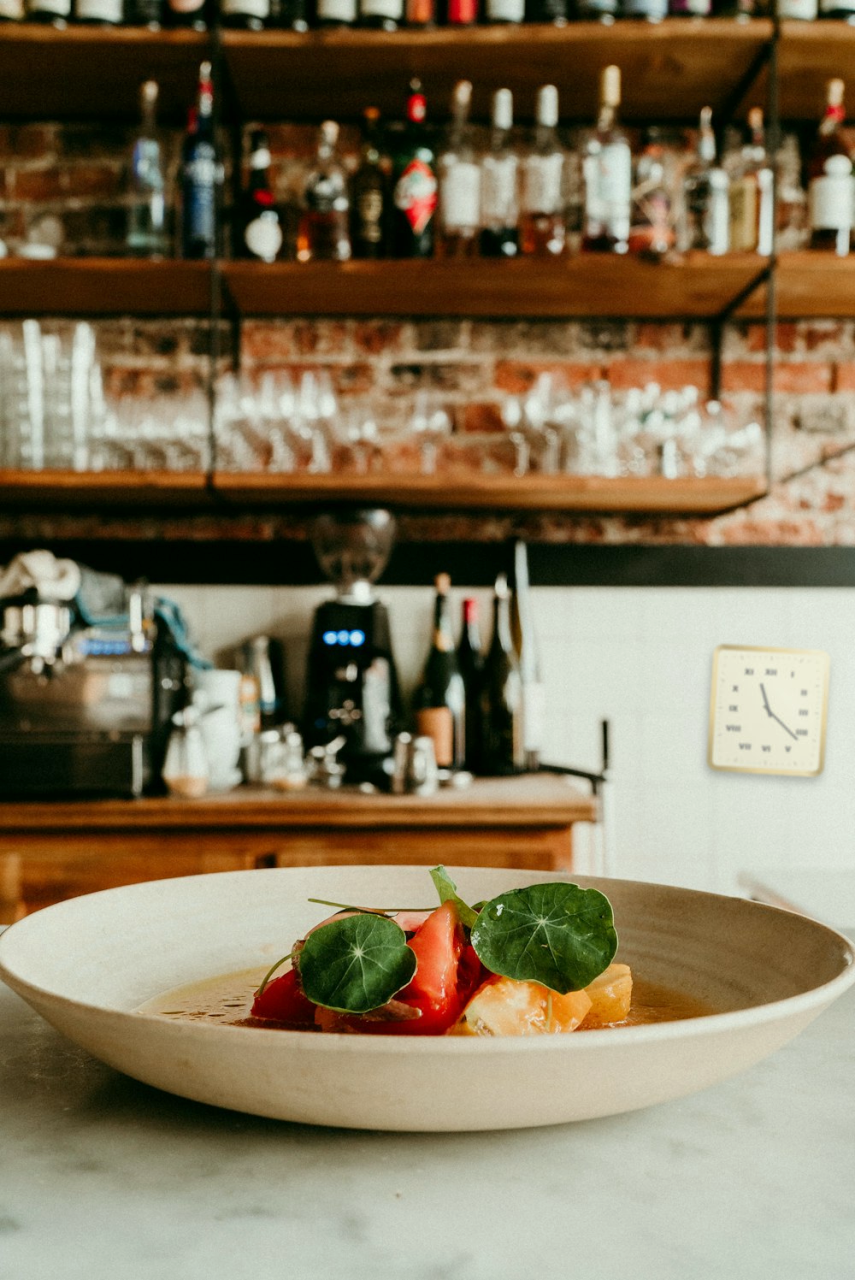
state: 11:22
